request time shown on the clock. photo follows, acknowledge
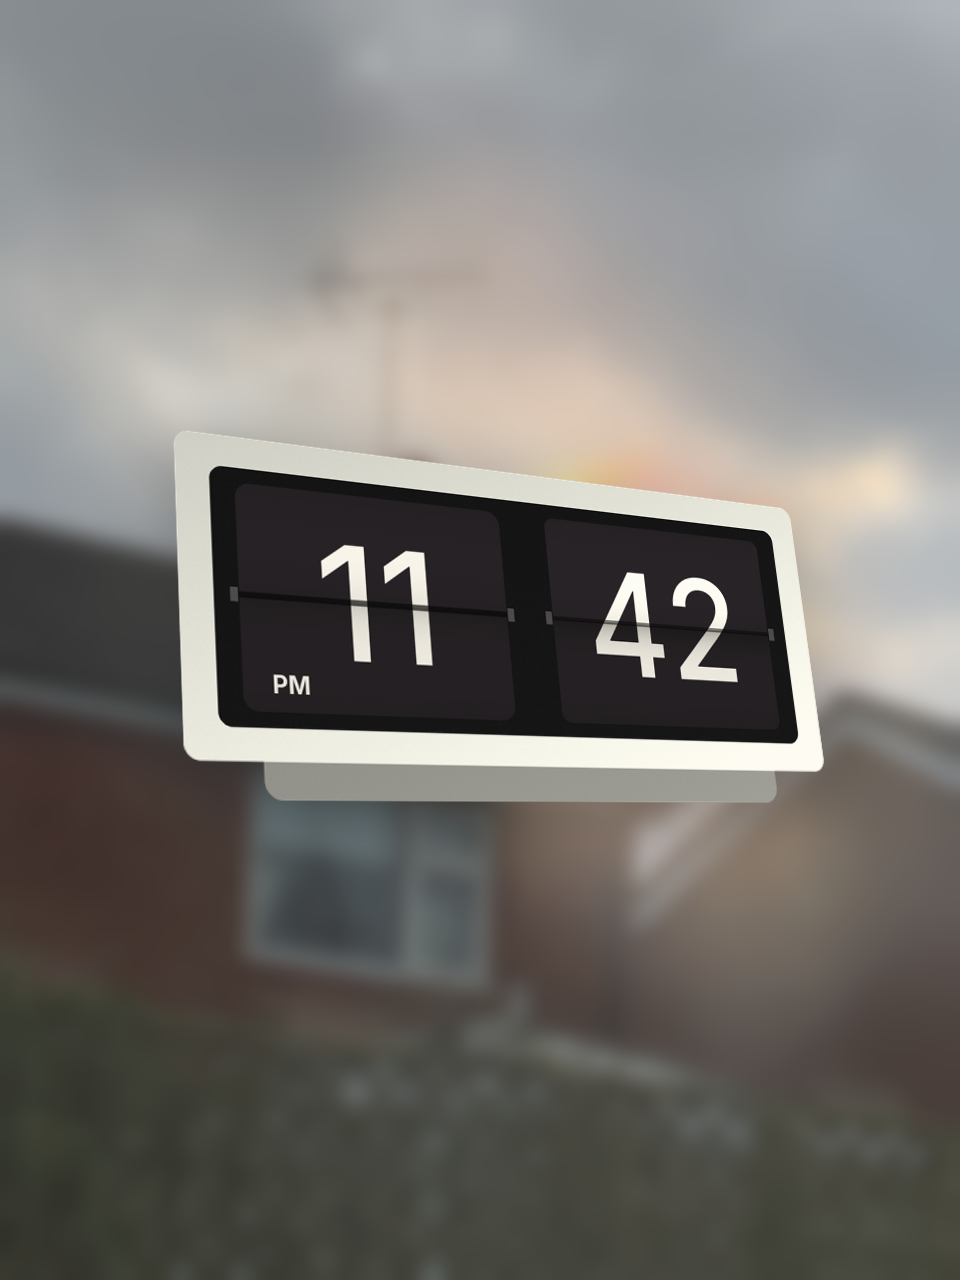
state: 11:42
